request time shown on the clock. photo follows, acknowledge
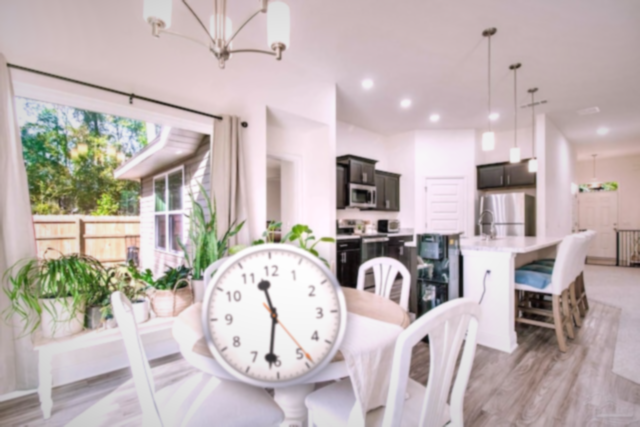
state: 11:31:24
